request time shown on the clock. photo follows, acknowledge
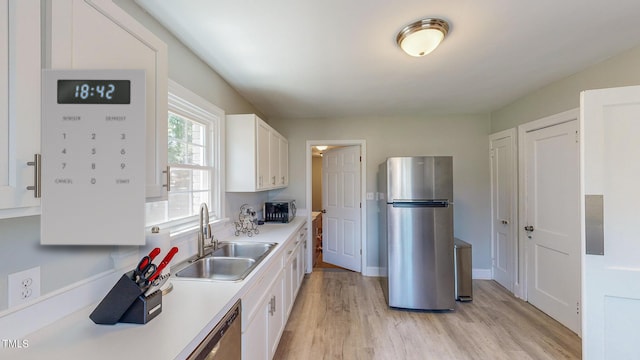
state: 18:42
